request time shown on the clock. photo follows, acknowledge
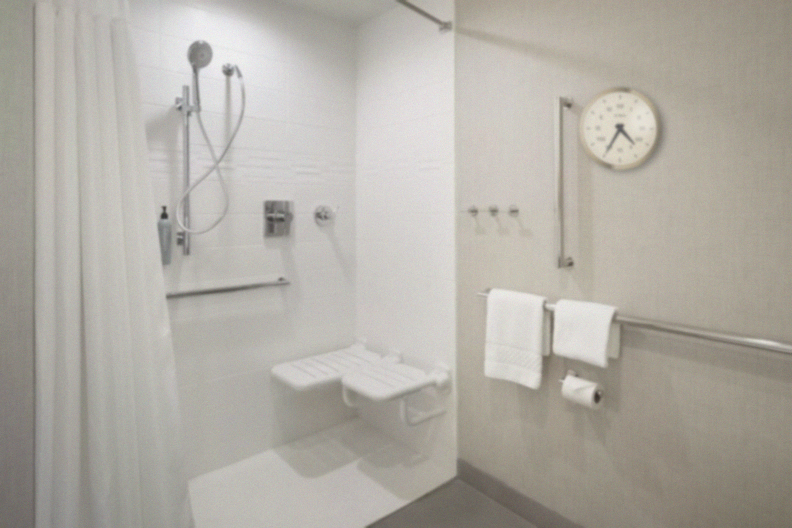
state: 4:35
